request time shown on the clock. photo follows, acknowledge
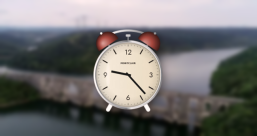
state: 9:23
